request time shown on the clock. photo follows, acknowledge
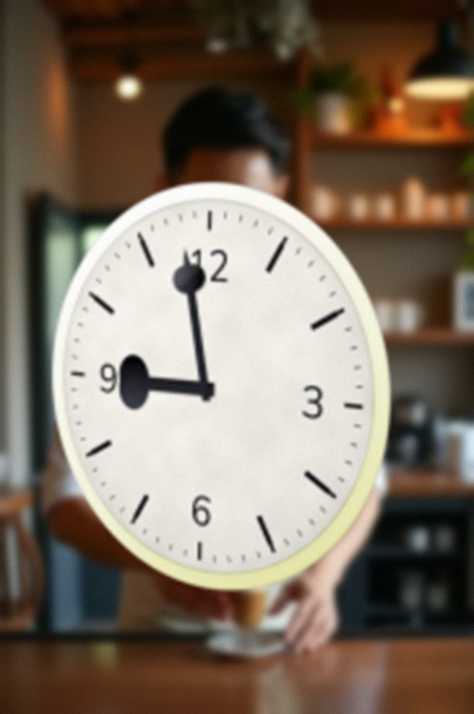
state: 8:58
